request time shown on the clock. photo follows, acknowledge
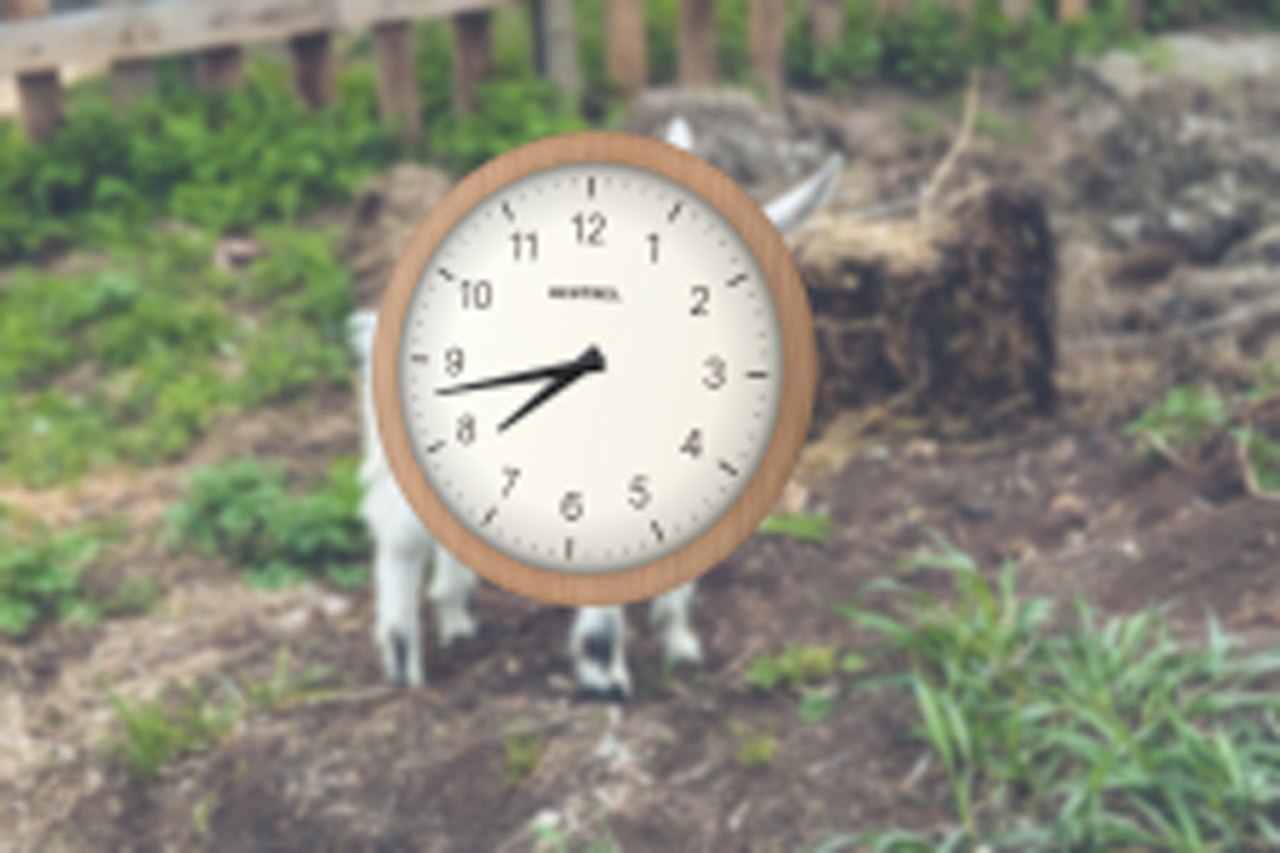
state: 7:43
